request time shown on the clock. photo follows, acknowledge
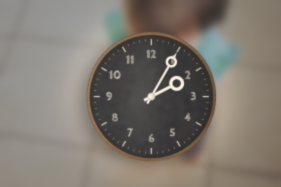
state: 2:05
